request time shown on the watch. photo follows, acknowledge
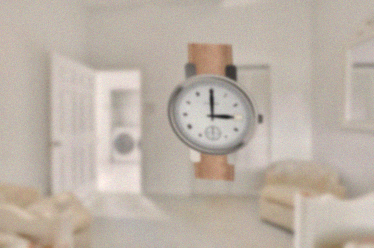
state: 3:00
